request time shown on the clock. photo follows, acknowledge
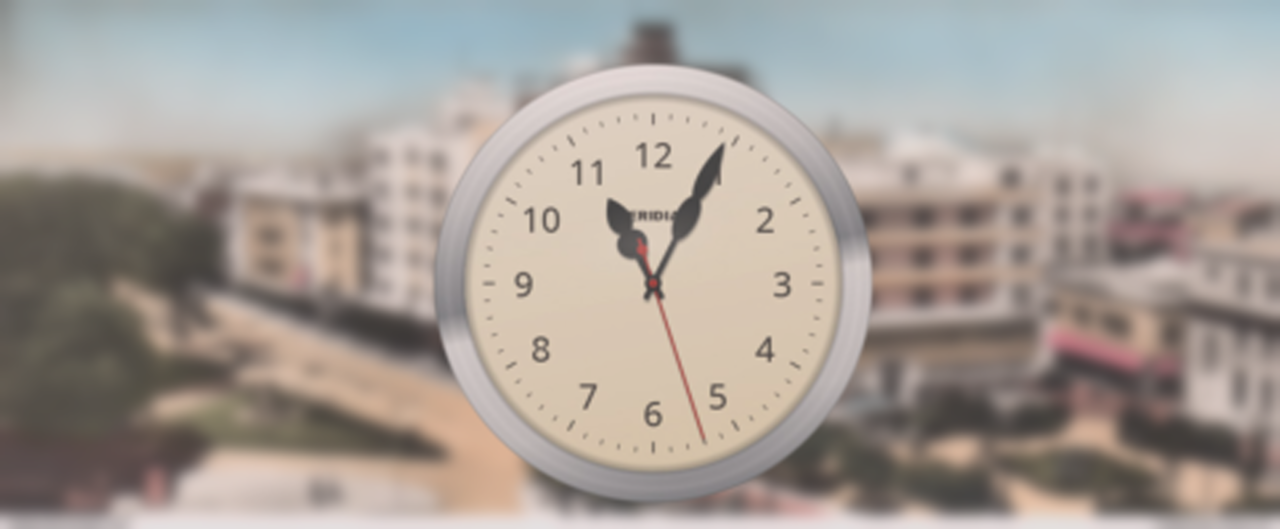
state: 11:04:27
